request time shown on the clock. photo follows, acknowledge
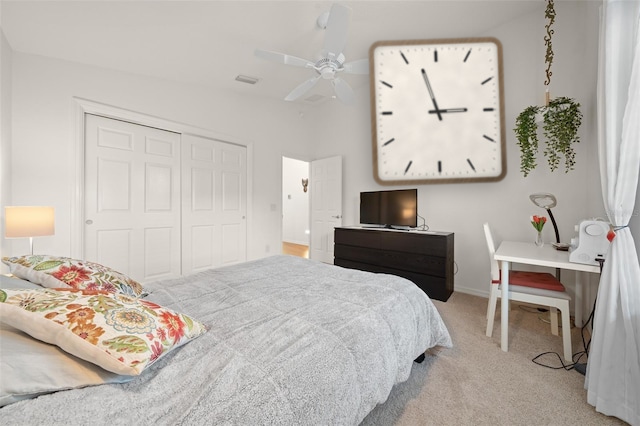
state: 2:57
